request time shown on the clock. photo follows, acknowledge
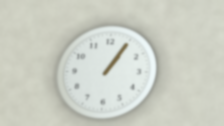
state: 1:05
